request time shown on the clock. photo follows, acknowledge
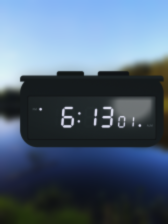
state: 6:13:01
